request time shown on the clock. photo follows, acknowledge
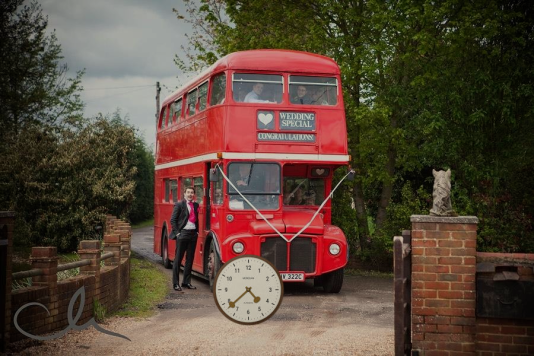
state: 4:38
